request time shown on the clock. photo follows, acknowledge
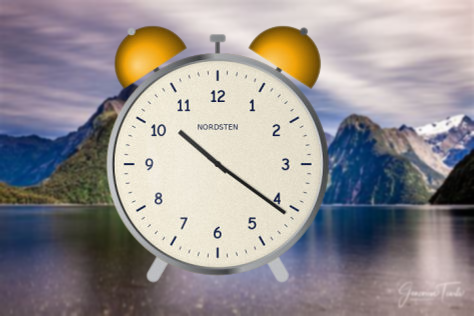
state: 10:21
